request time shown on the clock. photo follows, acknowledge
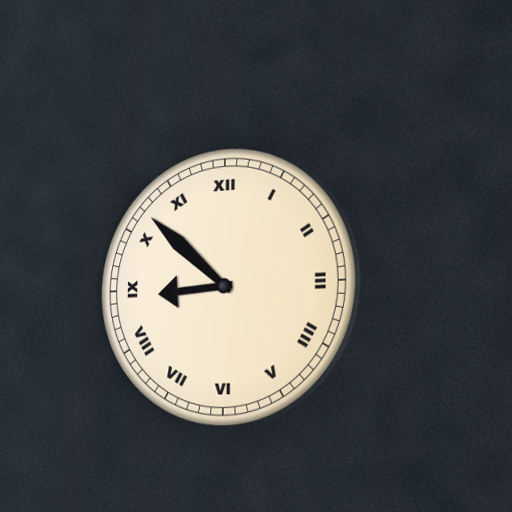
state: 8:52
